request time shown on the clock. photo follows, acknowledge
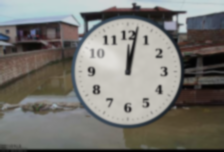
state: 12:02
